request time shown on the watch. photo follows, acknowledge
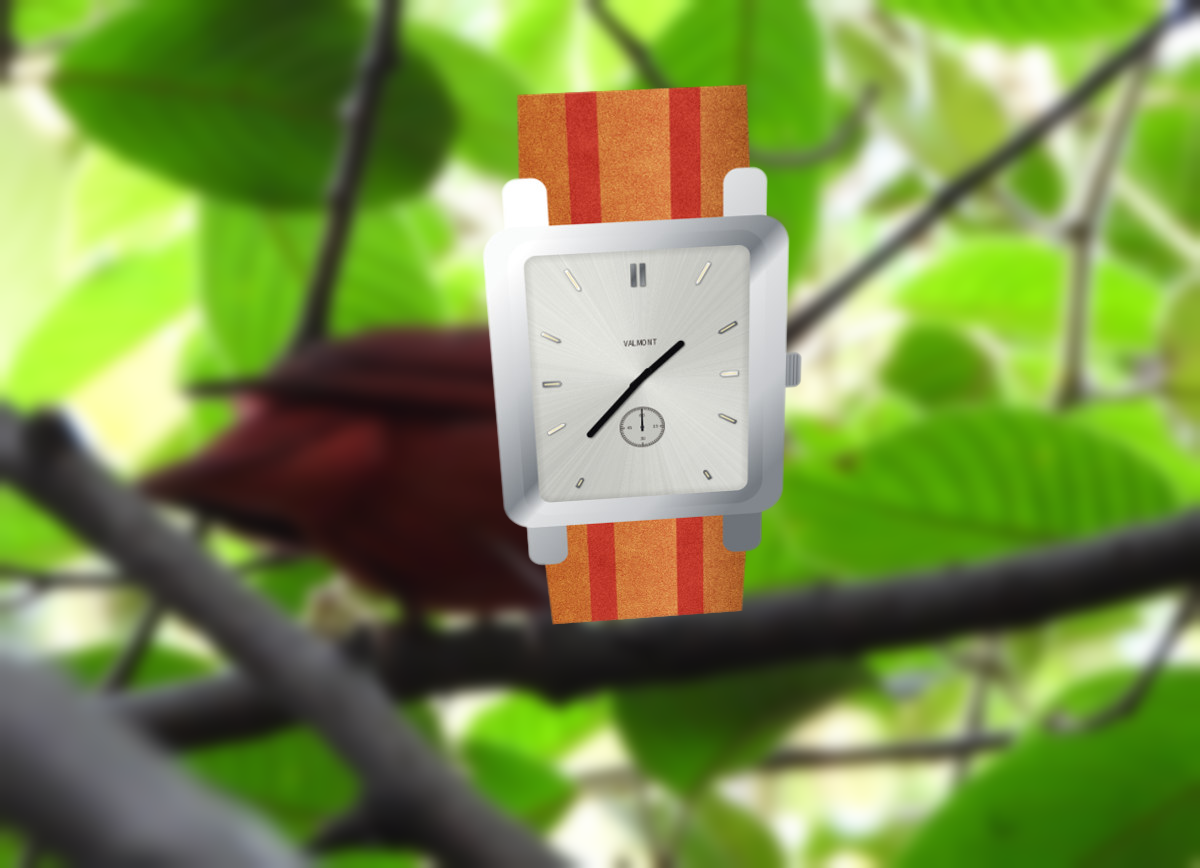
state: 1:37
